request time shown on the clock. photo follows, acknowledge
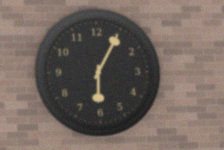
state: 6:05
